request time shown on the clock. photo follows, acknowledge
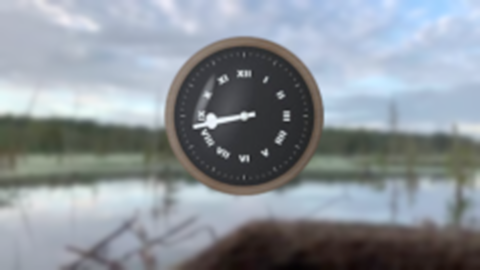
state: 8:43
